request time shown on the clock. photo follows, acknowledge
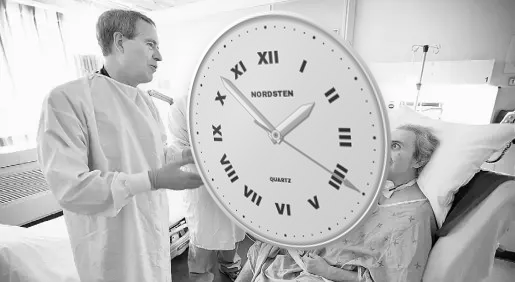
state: 1:52:20
